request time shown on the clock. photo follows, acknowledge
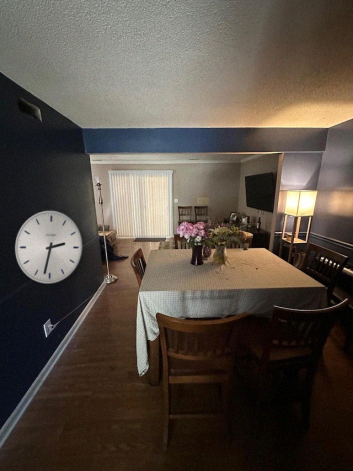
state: 2:32
